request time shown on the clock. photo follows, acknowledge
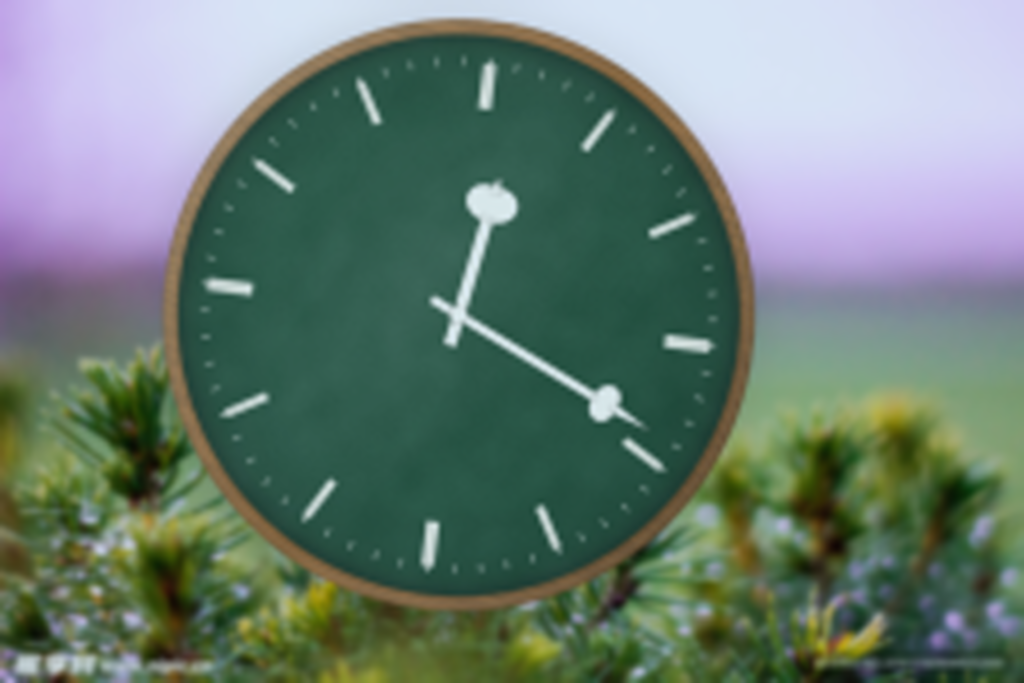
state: 12:19
